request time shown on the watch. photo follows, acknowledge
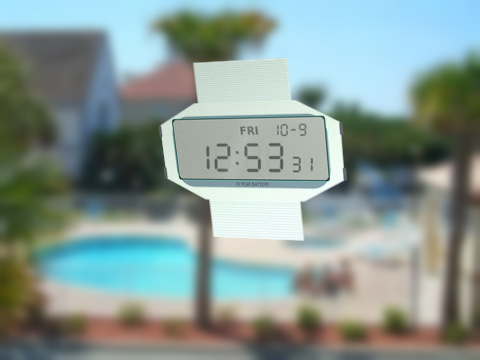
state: 12:53:31
